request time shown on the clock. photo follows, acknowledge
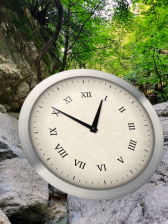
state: 12:51
